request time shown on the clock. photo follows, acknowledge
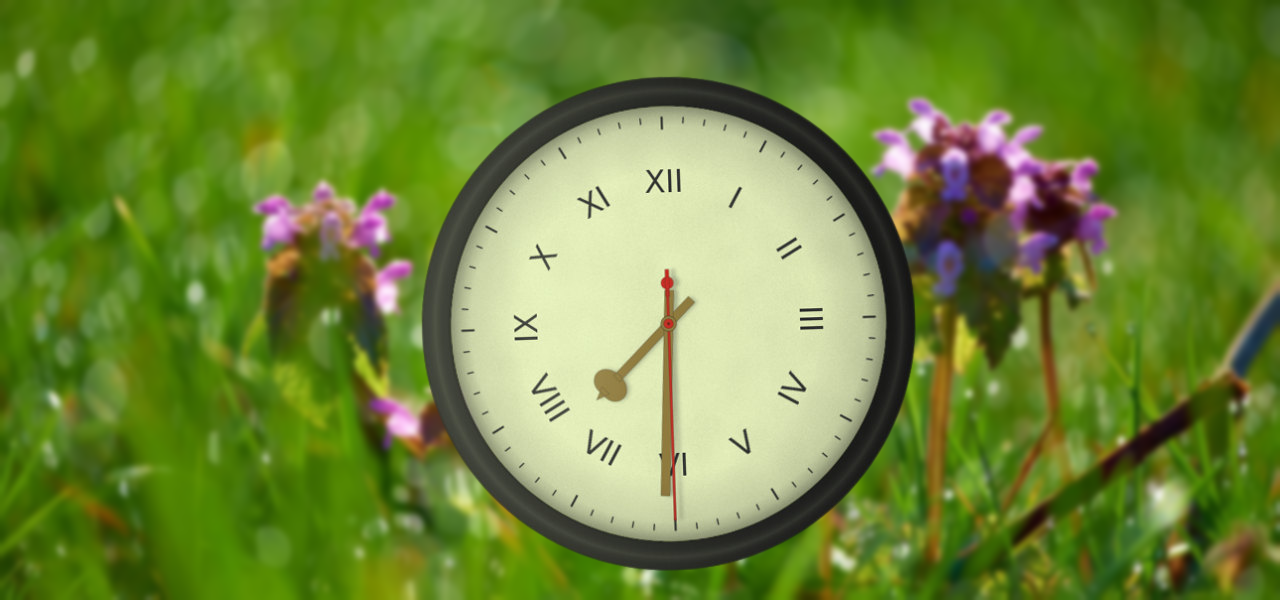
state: 7:30:30
